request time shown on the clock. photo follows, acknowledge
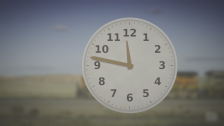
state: 11:47
